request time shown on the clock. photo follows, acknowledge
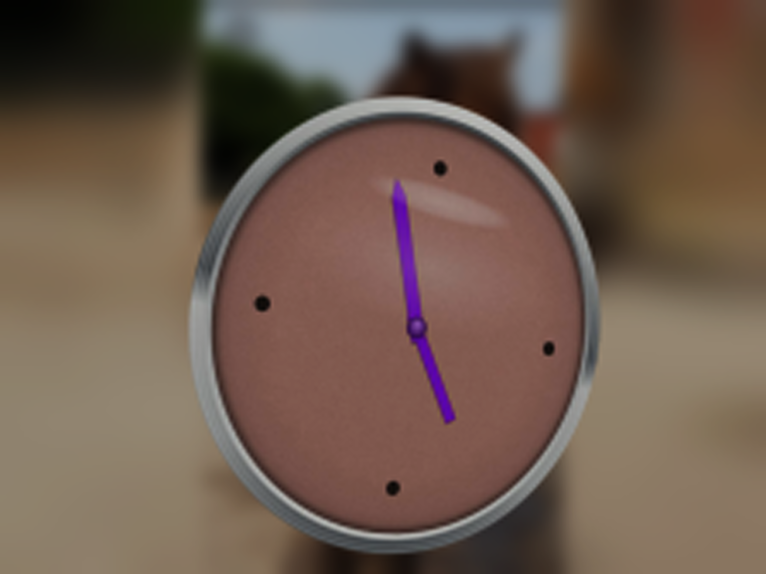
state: 4:57
